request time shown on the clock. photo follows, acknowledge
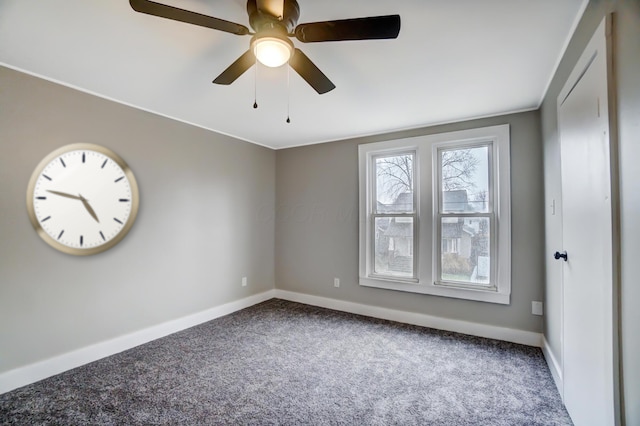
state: 4:47
